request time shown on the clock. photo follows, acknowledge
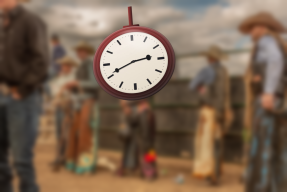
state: 2:41
